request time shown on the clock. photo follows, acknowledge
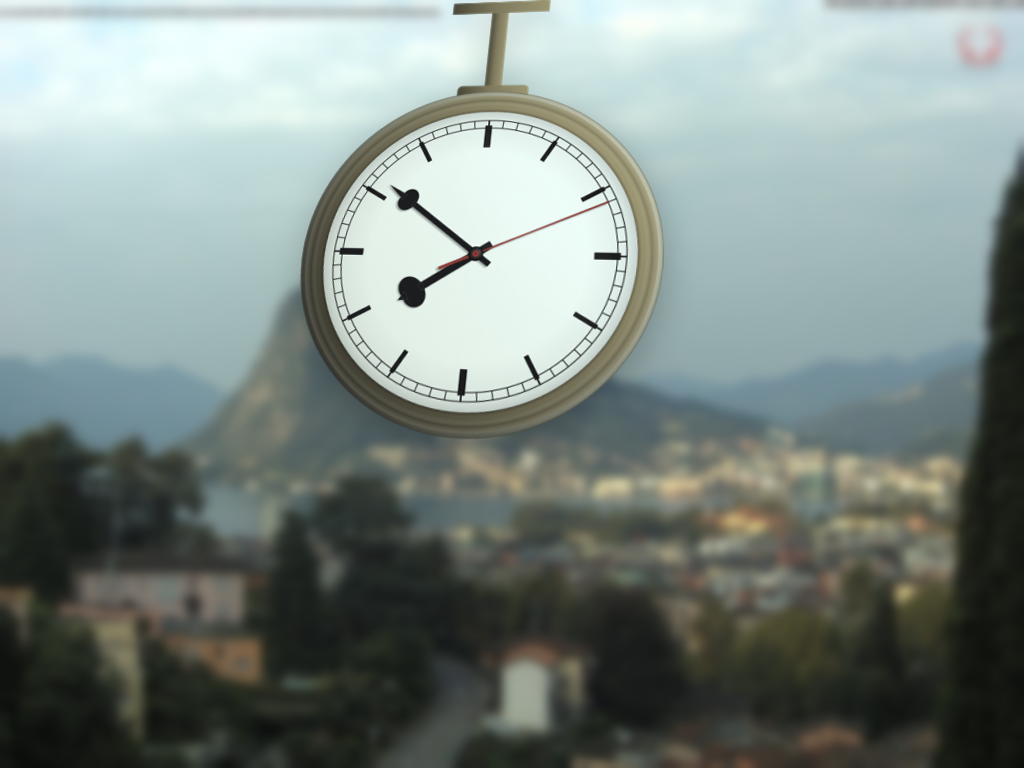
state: 7:51:11
